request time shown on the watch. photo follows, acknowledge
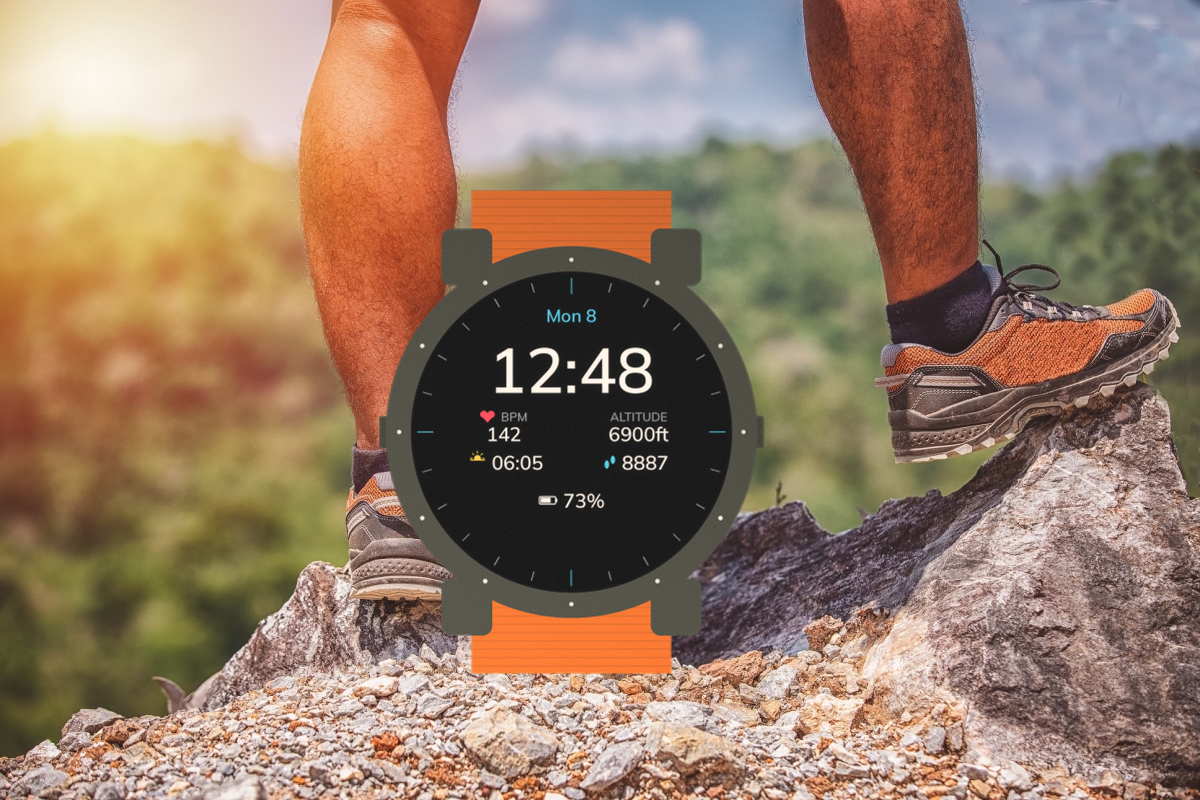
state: 12:48
